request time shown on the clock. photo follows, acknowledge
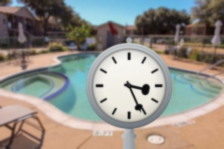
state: 3:26
